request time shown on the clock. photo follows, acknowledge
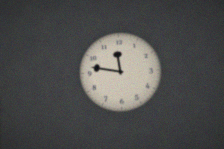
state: 11:47
